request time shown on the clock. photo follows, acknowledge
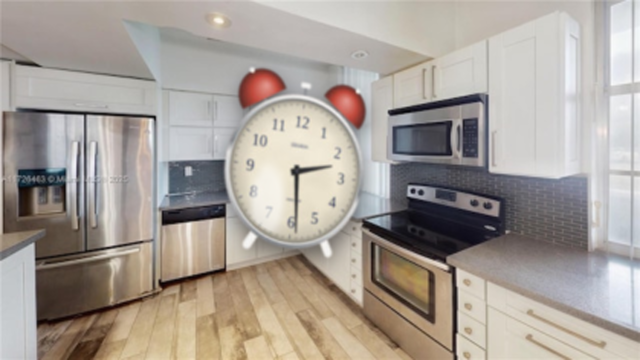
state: 2:29
